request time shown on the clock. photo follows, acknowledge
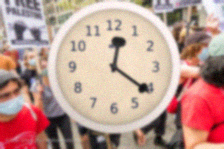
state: 12:21
